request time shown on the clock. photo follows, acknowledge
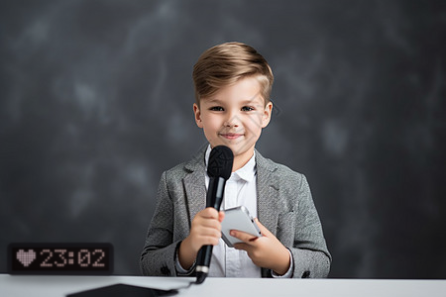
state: 23:02
